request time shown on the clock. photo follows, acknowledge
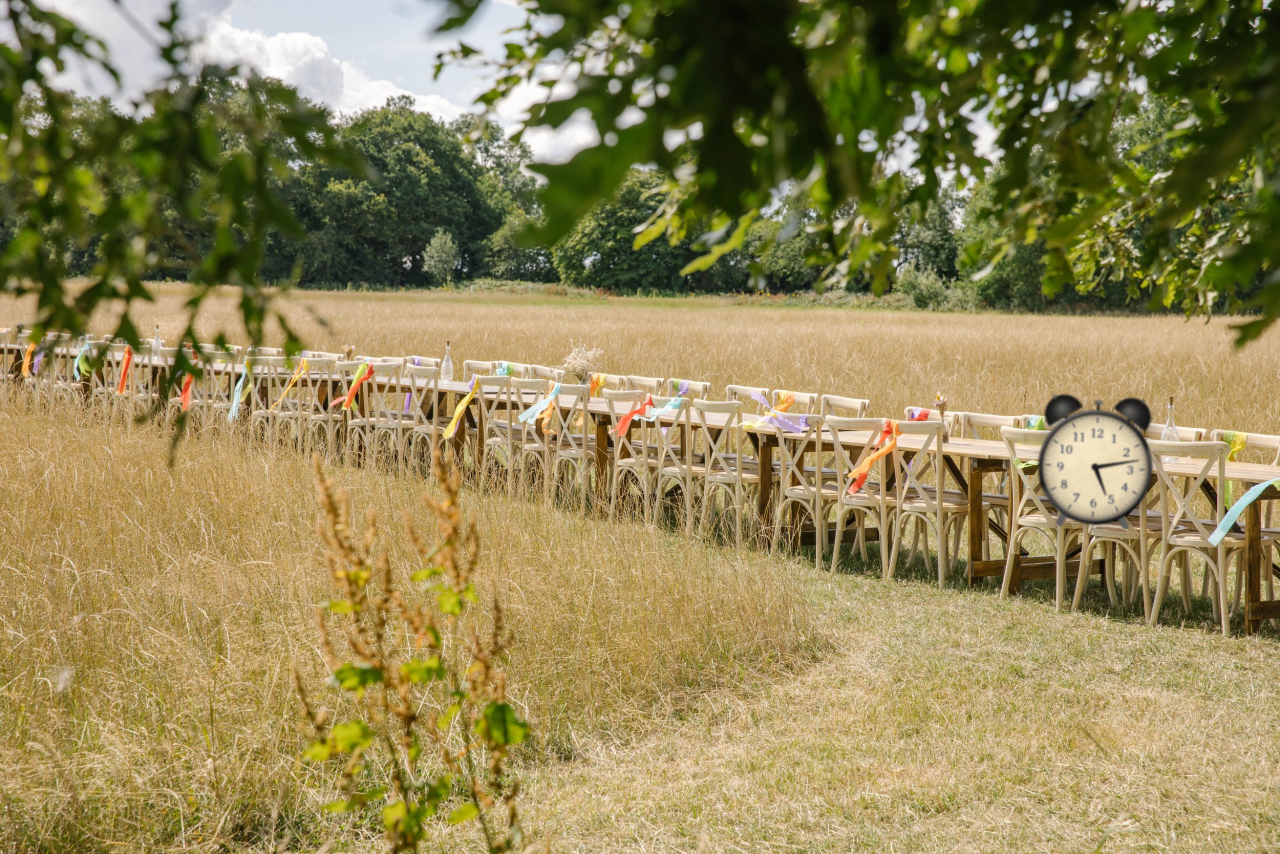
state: 5:13
